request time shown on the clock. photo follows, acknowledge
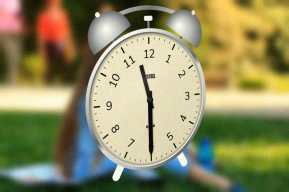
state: 11:30
